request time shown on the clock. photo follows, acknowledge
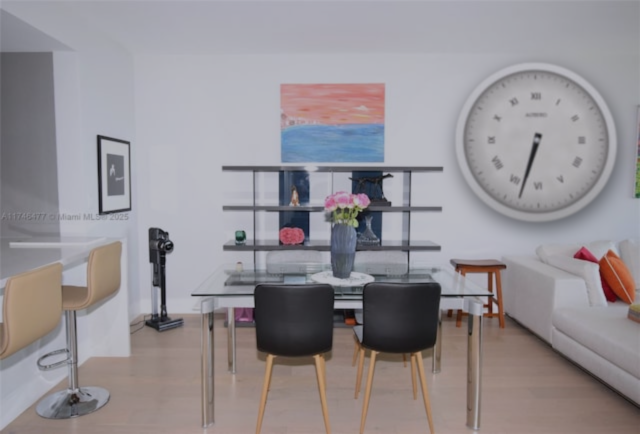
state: 6:33
